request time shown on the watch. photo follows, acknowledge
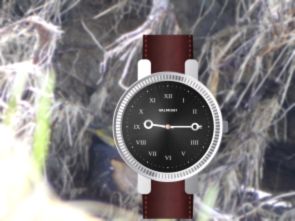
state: 9:15
